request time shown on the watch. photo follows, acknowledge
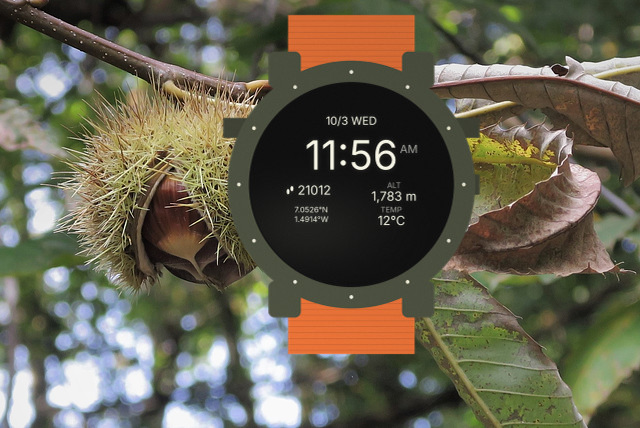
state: 11:56
